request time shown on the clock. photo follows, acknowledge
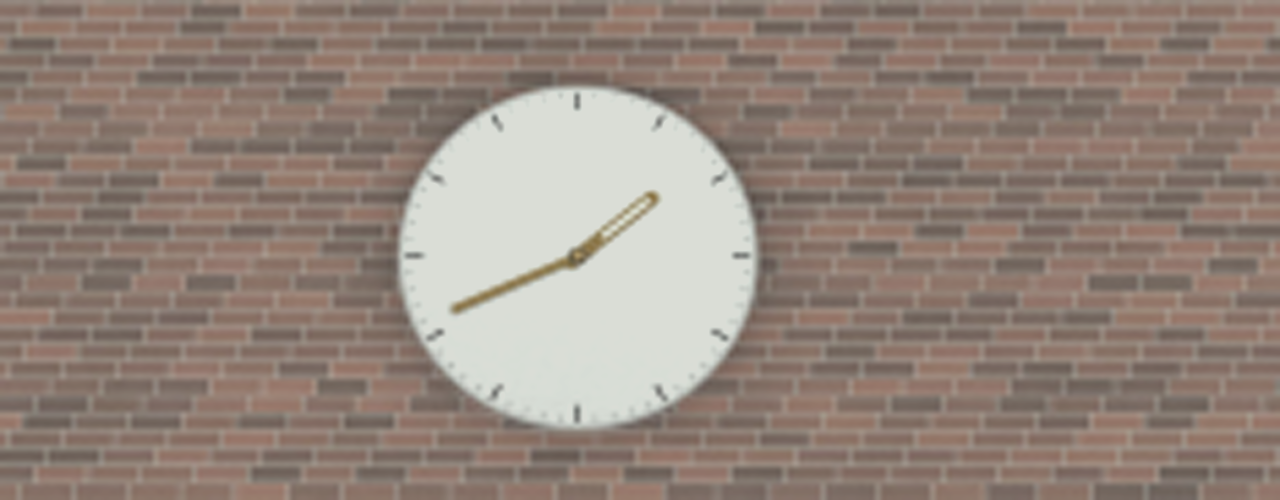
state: 1:41
